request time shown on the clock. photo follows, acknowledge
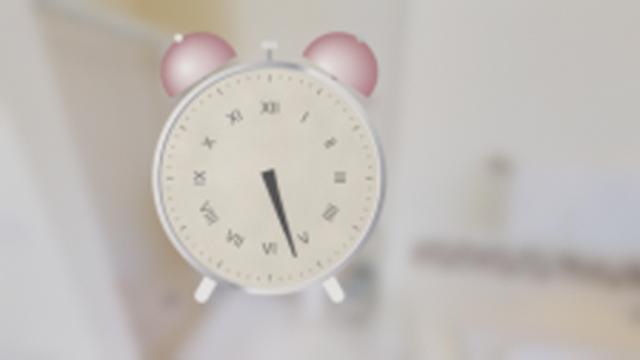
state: 5:27
